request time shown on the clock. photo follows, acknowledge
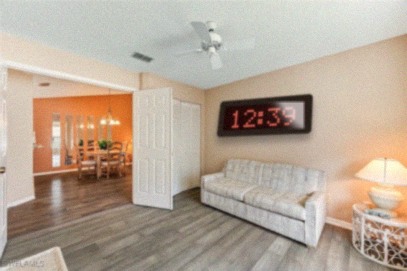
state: 12:39
